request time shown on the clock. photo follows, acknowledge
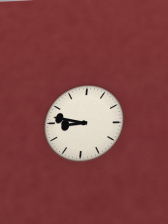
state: 8:47
